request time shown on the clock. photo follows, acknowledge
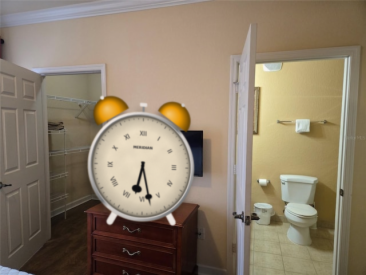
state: 6:28
